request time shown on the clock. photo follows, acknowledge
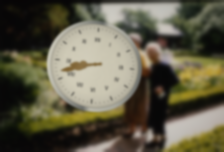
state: 8:42
